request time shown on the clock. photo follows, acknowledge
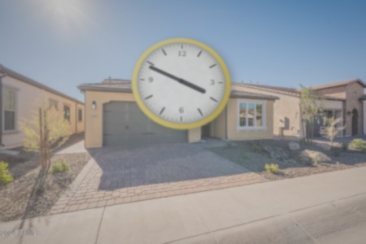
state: 3:49
